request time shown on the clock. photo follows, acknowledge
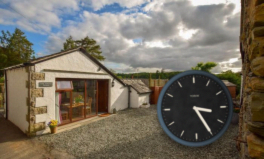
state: 3:25
